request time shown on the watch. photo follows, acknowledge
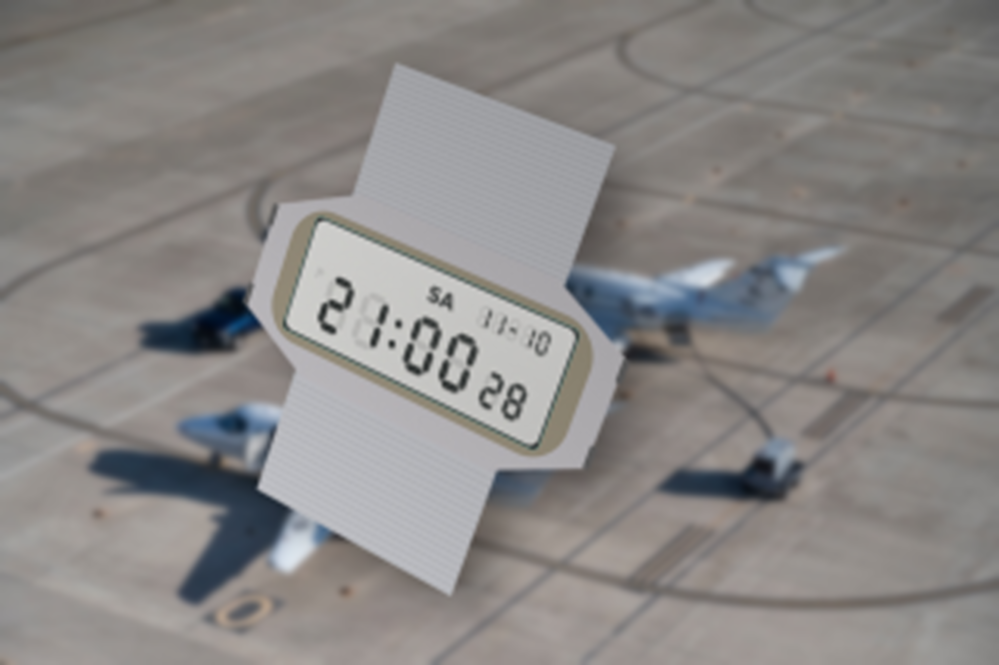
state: 21:00:28
